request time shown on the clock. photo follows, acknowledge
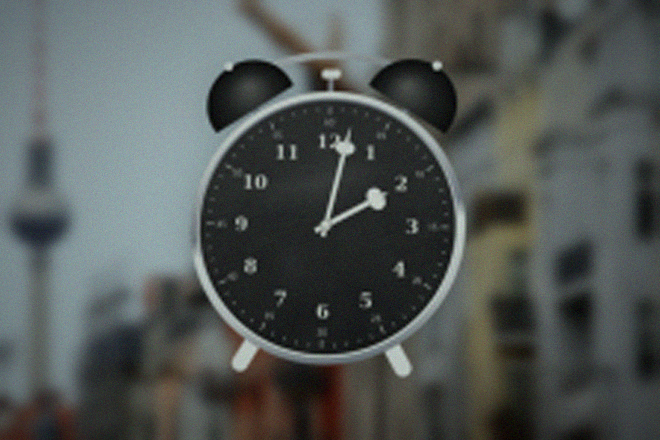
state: 2:02
